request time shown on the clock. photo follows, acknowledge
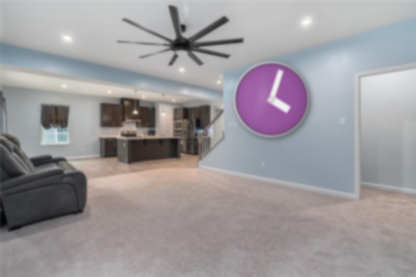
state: 4:03
